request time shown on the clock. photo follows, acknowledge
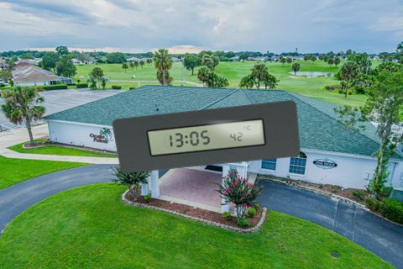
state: 13:05
